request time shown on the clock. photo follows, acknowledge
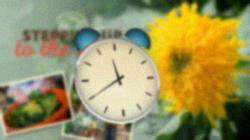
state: 11:40
